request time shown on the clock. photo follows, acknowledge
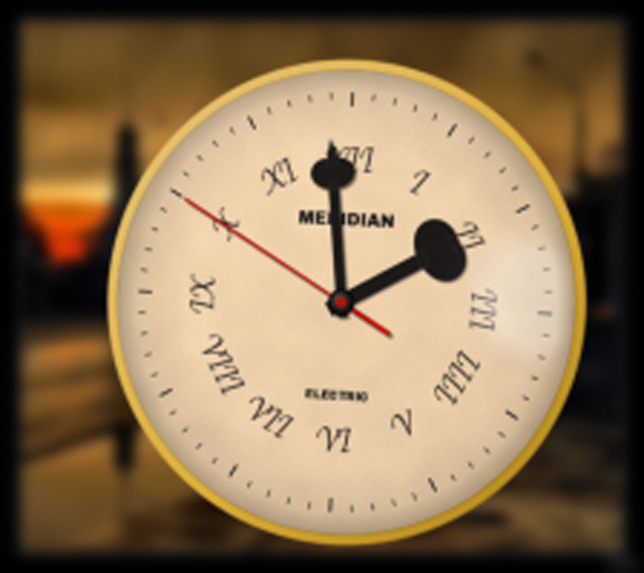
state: 1:58:50
